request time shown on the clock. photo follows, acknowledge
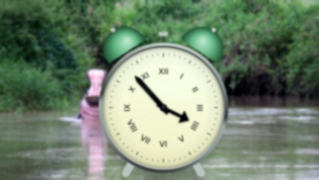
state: 3:53
